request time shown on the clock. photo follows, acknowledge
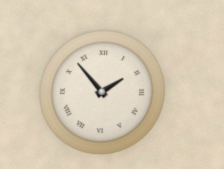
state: 1:53
